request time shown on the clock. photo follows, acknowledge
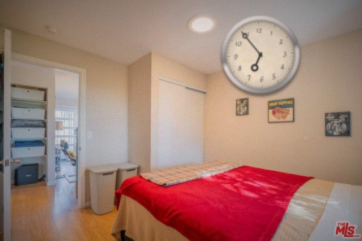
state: 6:54
